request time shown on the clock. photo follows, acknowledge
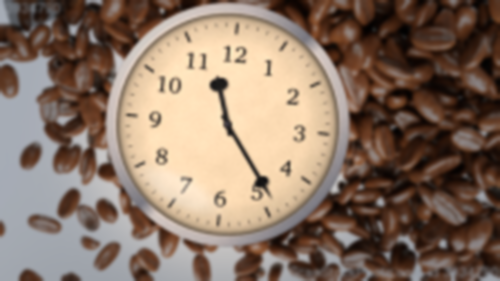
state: 11:24
